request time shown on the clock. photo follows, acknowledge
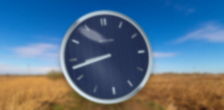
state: 8:43
